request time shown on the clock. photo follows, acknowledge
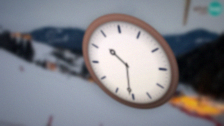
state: 10:31
